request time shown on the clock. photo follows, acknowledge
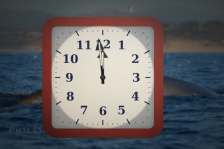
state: 11:59
